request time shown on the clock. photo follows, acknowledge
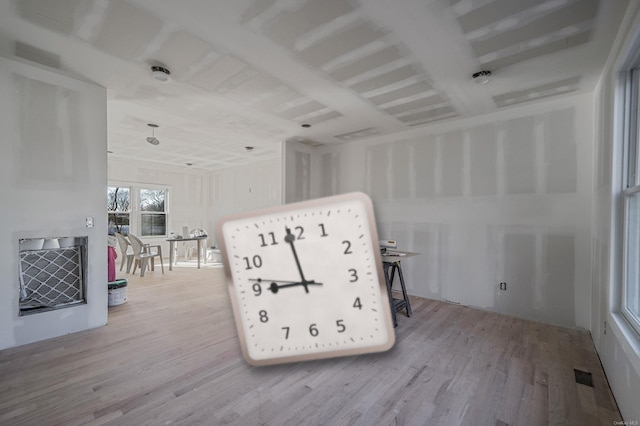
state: 8:58:47
